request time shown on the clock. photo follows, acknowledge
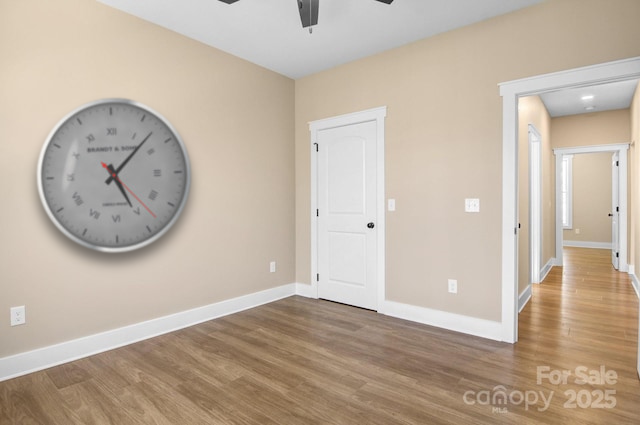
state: 5:07:23
